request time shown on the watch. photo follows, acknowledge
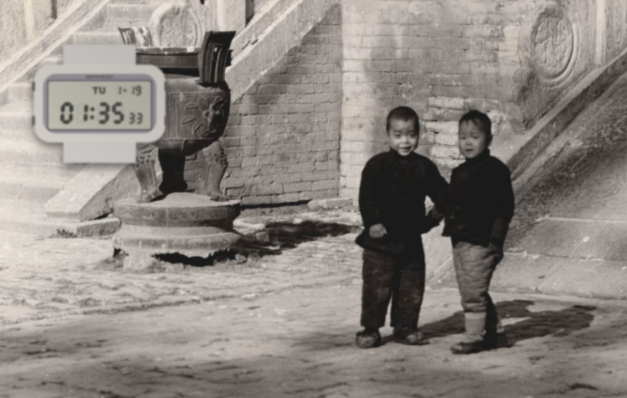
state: 1:35:33
